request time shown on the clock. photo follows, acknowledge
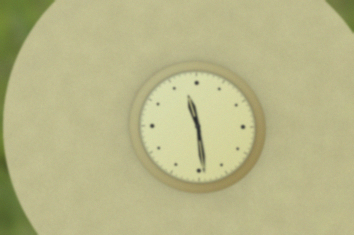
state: 11:29
